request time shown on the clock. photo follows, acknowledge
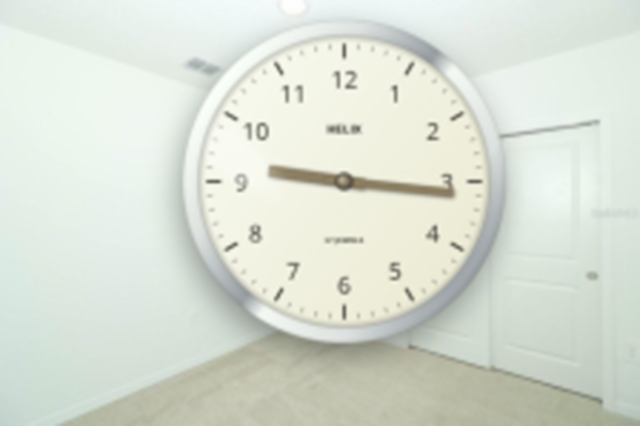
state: 9:16
